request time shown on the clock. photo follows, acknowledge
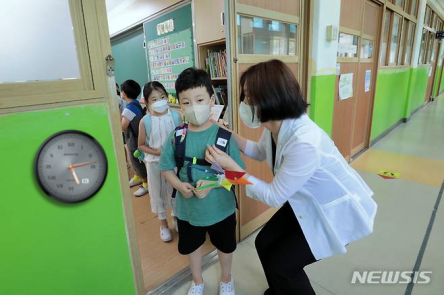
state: 5:13
